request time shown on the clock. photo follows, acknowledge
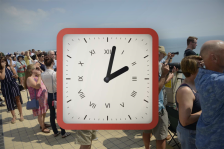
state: 2:02
